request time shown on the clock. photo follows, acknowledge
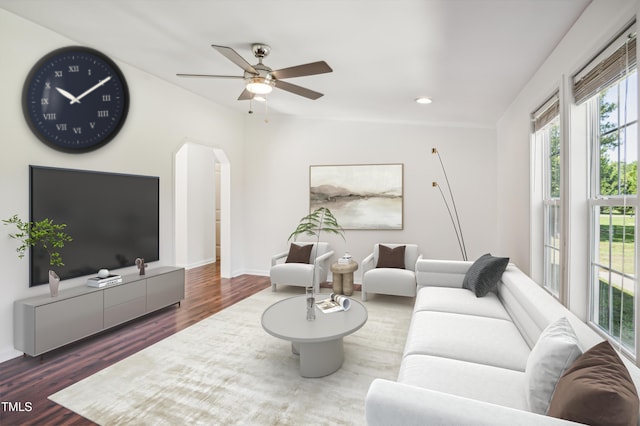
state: 10:10
